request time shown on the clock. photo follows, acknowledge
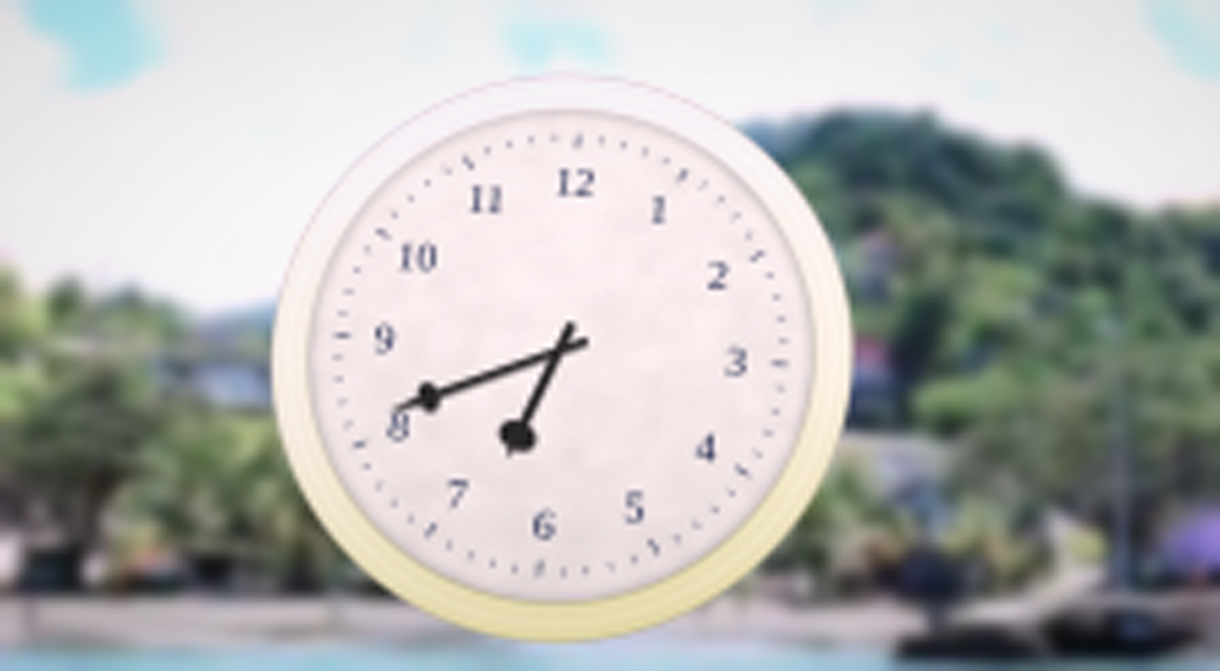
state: 6:41
